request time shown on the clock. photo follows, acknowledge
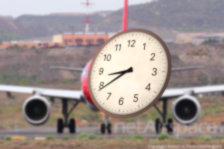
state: 8:39
